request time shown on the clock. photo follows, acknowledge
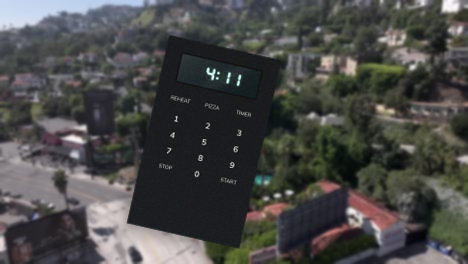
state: 4:11
